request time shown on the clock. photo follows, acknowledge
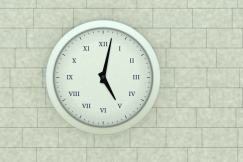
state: 5:02
